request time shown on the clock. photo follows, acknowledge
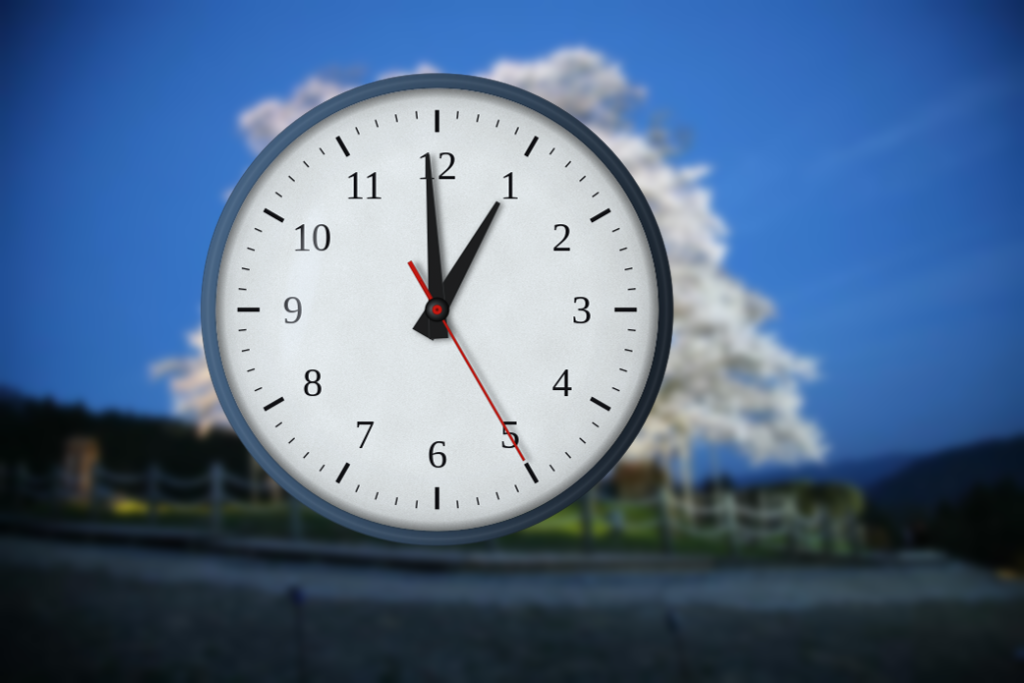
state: 12:59:25
